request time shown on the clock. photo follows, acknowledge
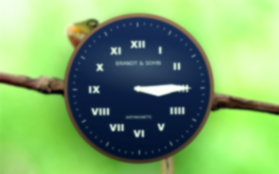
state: 3:15
